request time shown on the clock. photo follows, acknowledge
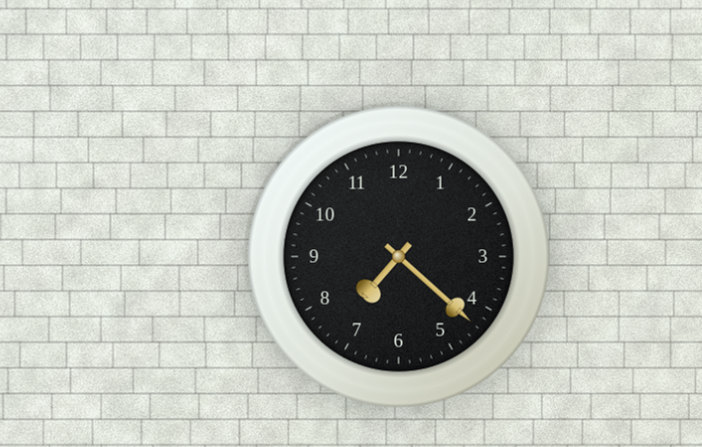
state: 7:22
